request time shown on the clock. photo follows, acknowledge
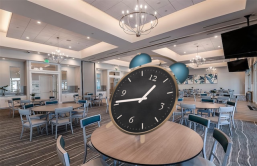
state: 12:41
